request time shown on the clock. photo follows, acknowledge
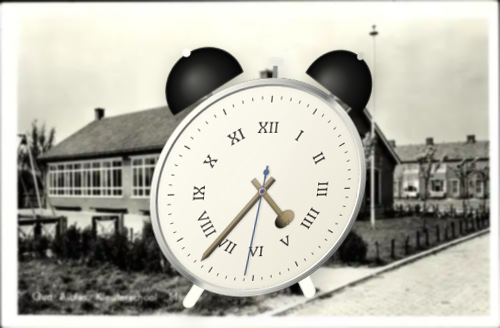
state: 4:36:31
